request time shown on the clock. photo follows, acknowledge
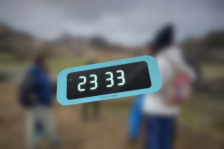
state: 23:33
